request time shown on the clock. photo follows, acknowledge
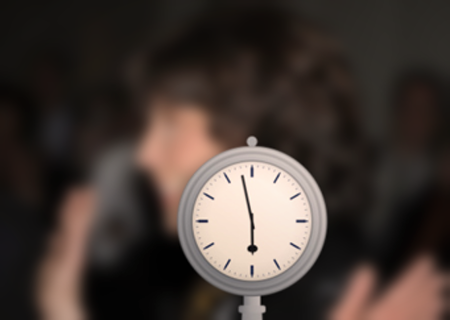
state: 5:58
